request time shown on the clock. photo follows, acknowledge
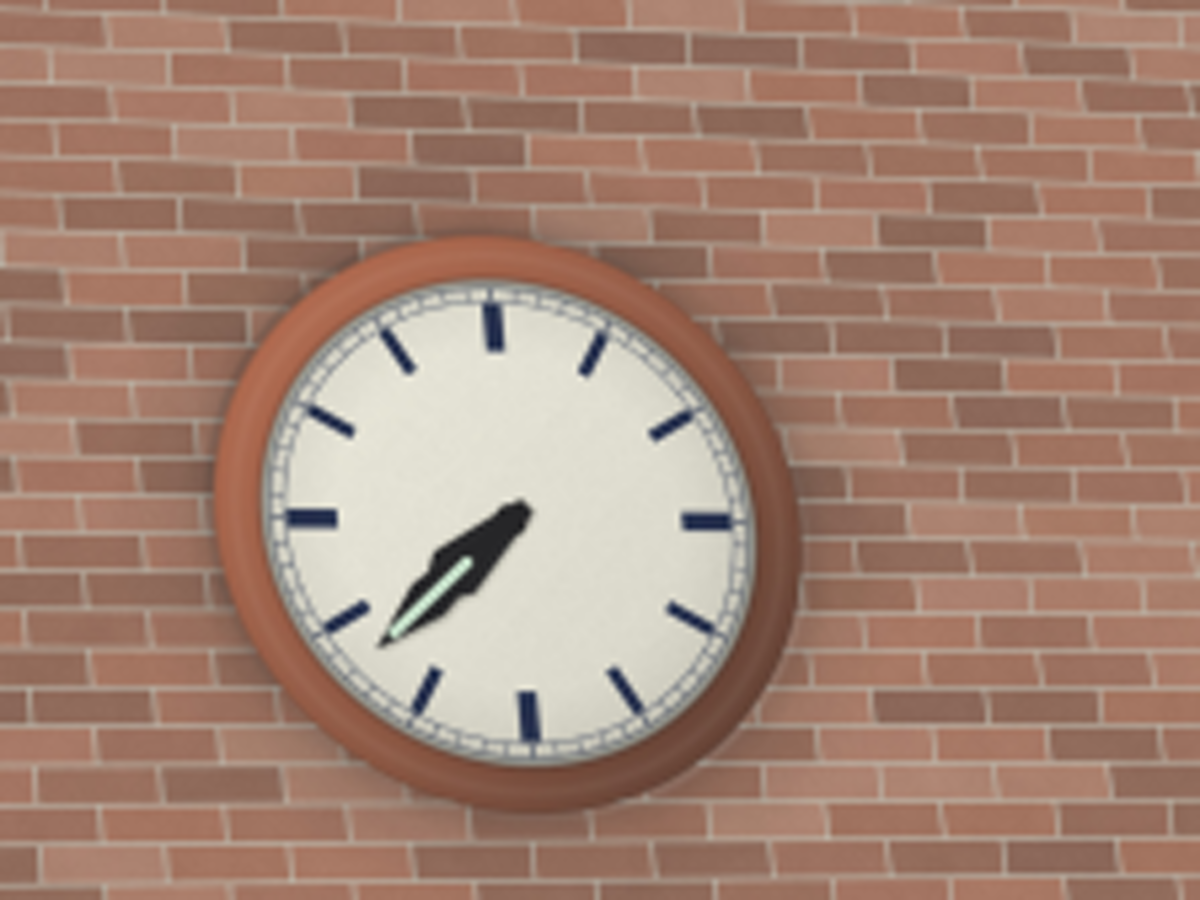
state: 7:38
